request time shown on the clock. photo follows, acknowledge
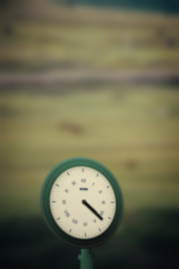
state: 4:22
